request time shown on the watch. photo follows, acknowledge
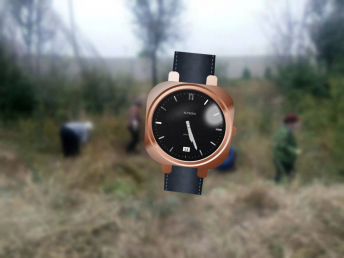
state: 5:26
